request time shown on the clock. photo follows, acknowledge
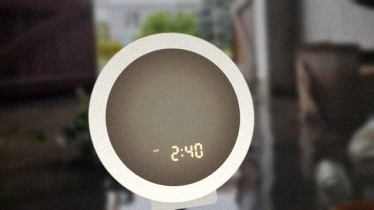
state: 2:40
